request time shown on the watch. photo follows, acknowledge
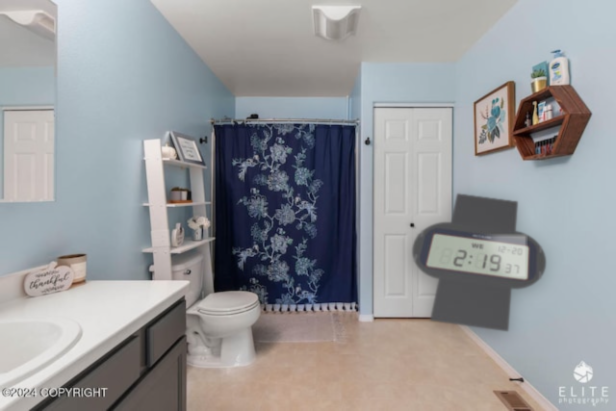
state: 2:19
